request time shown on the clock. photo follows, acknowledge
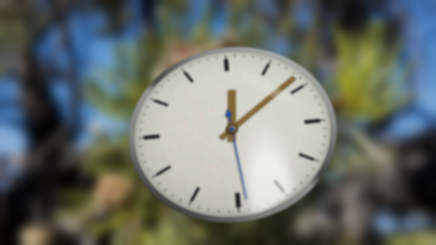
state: 12:08:29
